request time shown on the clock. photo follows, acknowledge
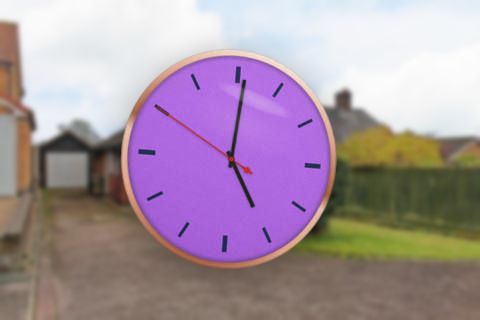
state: 5:00:50
